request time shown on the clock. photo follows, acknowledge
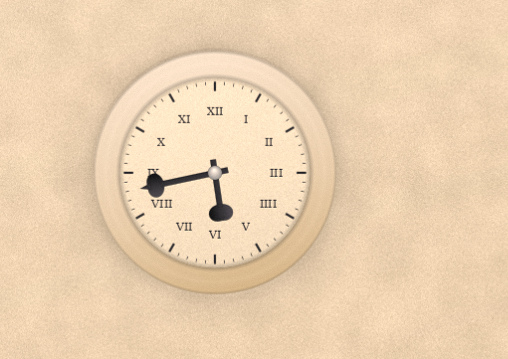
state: 5:43
